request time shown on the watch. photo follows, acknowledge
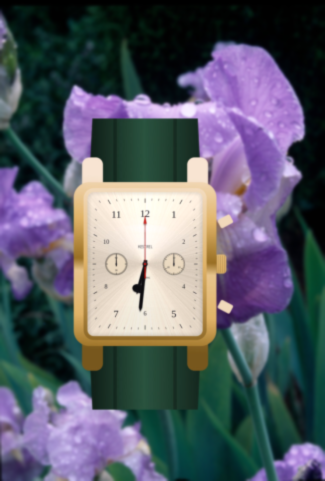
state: 6:31
